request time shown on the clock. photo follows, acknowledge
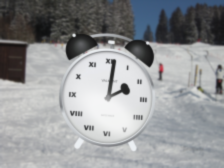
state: 2:01
